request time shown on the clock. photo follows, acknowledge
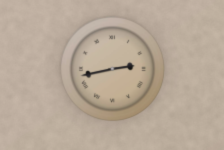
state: 2:43
